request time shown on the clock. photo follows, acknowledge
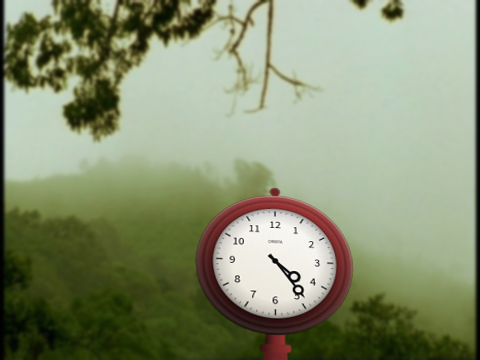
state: 4:24
